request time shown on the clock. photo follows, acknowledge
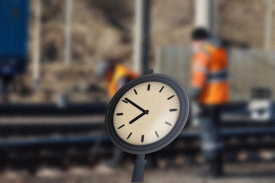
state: 7:51
